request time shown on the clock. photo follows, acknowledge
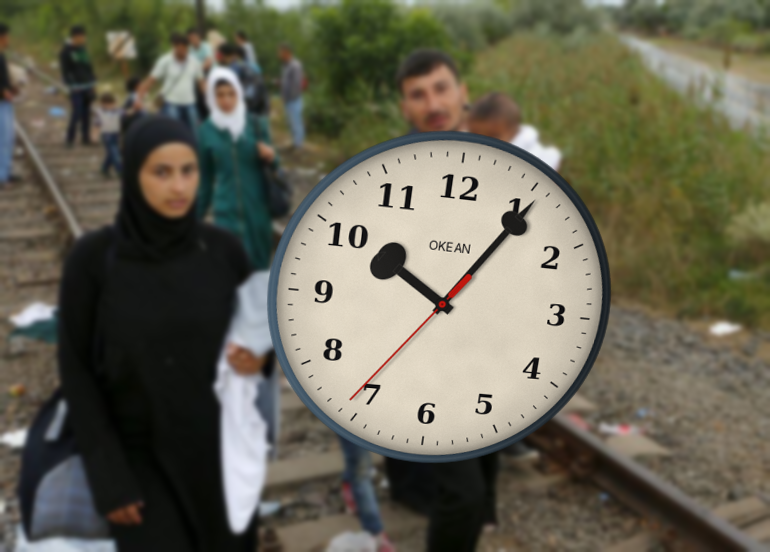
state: 10:05:36
